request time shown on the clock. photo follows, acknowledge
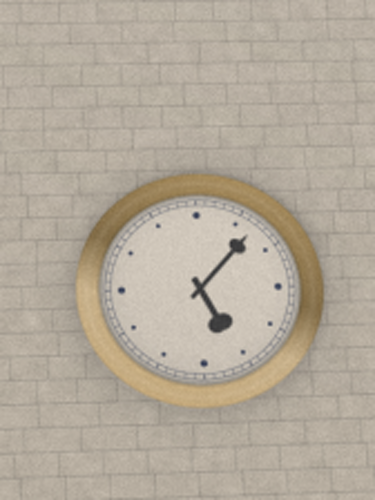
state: 5:07
